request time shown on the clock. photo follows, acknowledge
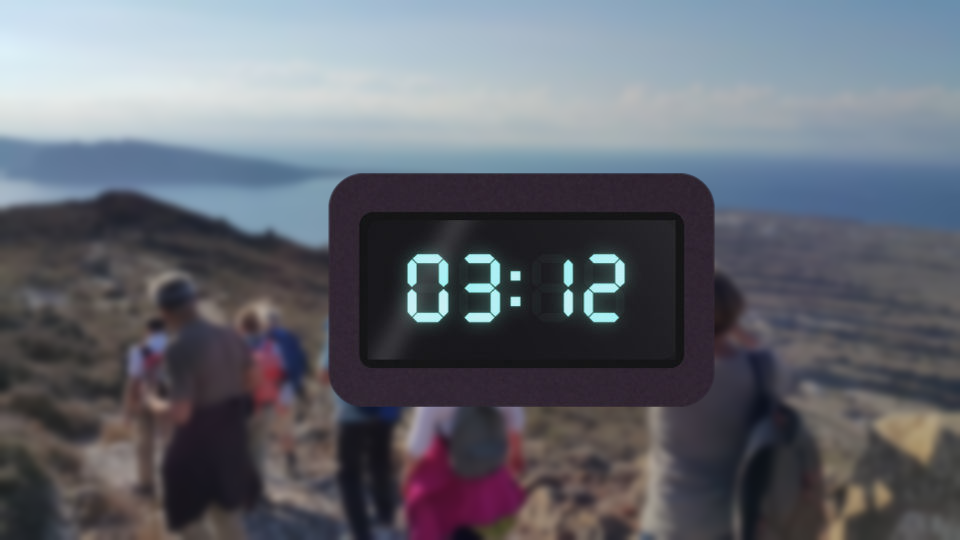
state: 3:12
